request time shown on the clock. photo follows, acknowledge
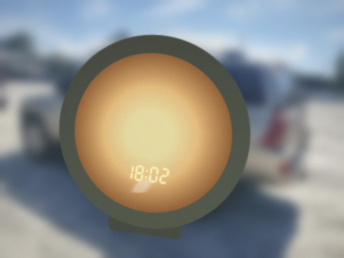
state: 18:02
